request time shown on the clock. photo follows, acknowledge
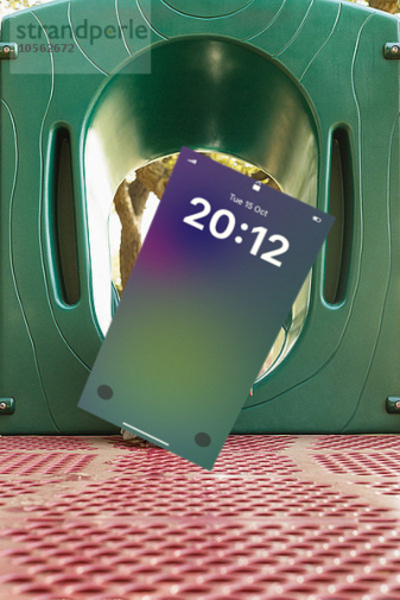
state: 20:12
